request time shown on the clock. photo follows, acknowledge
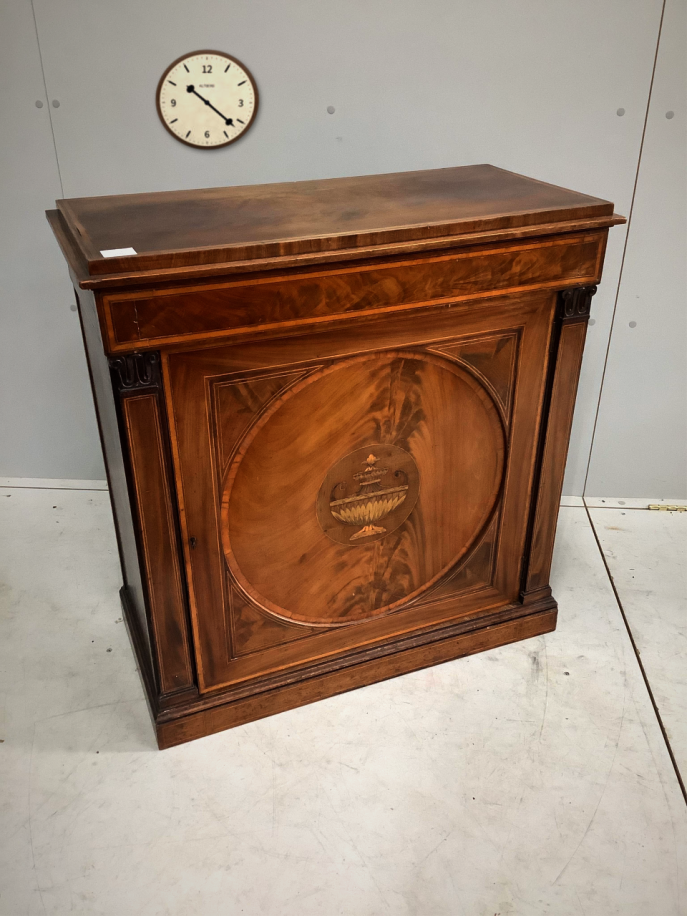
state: 10:22
